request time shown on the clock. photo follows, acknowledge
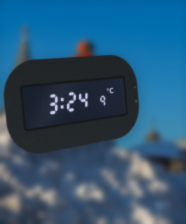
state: 3:24
